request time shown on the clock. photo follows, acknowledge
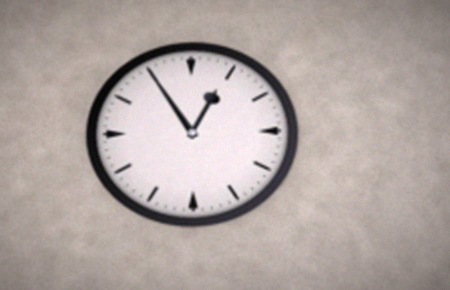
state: 12:55
